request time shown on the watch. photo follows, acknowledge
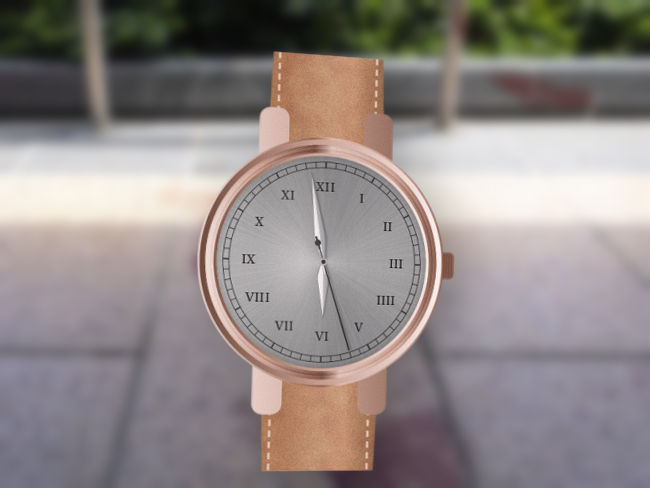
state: 5:58:27
